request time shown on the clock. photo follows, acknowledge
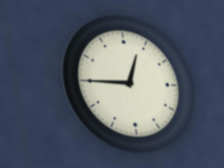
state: 12:45
